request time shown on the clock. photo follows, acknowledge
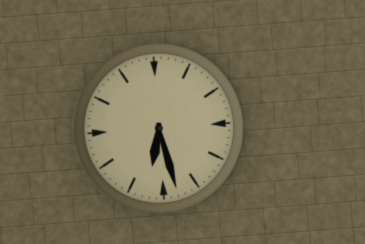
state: 6:28
